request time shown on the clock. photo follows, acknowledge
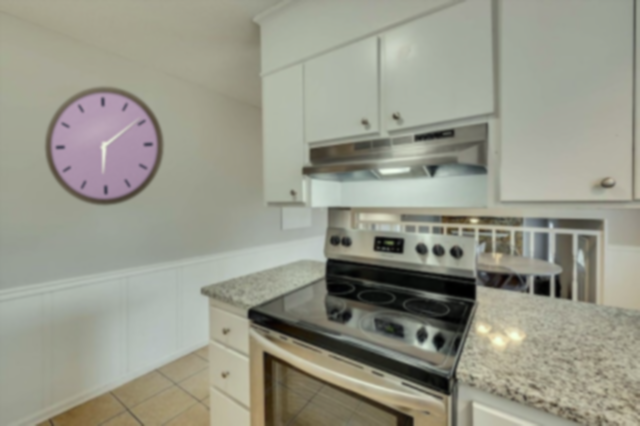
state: 6:09
